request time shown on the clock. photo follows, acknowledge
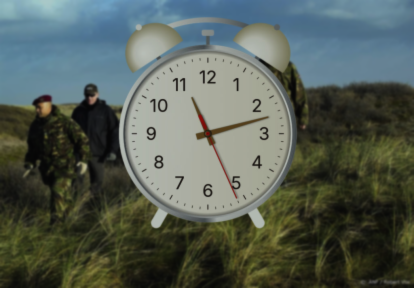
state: 11:12:26
